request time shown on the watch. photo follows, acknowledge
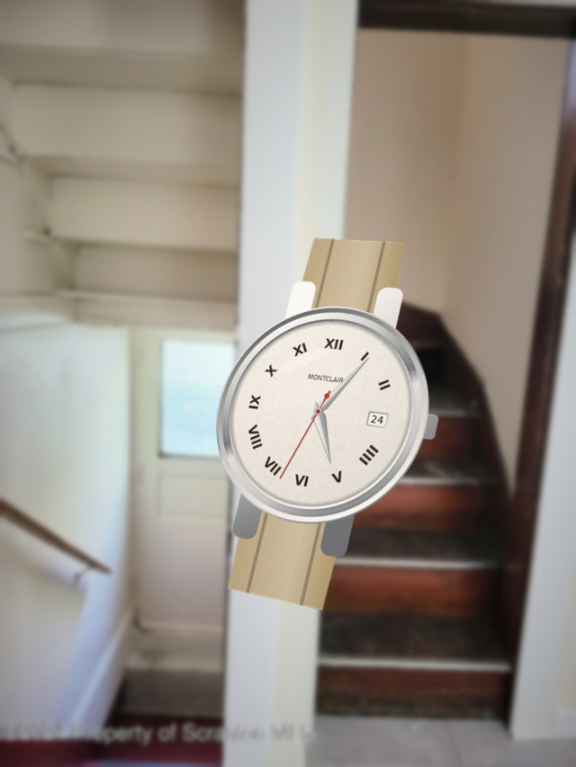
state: 5:05:33
